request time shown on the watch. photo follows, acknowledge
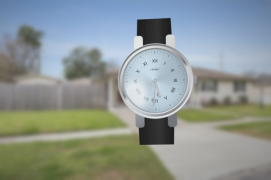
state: 5:31
